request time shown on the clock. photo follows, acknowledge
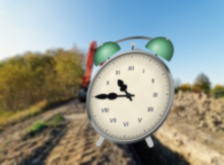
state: 10:45
